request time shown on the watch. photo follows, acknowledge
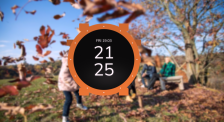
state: 21:25
